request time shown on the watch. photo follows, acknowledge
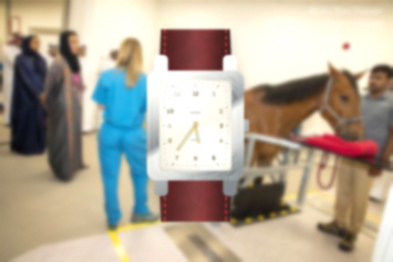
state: 5:36
